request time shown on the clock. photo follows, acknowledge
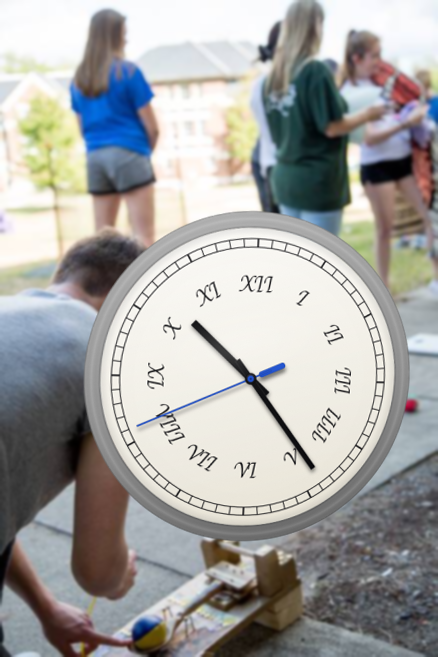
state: 10:23:41
